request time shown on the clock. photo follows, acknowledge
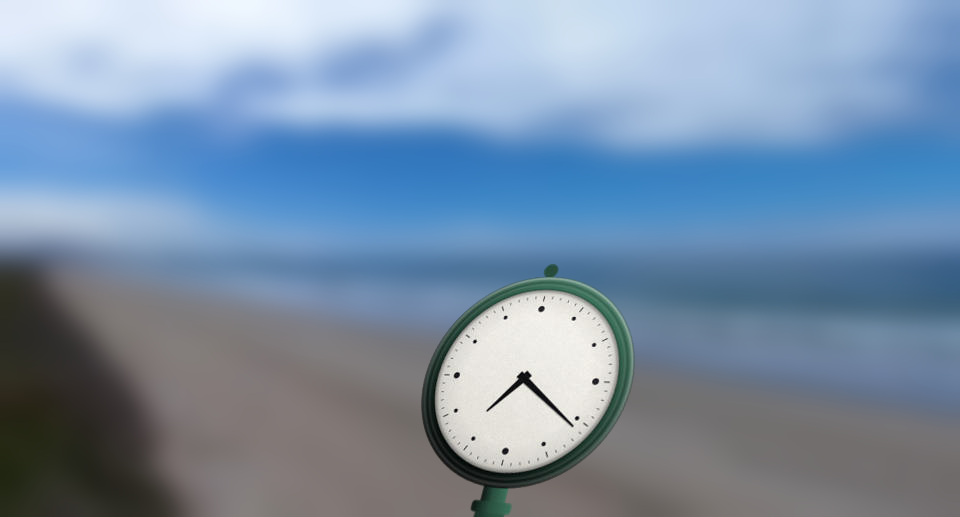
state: 7:21
